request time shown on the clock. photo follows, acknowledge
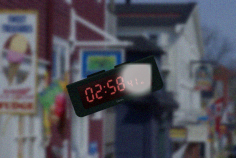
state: 2:58:41
